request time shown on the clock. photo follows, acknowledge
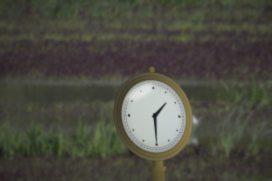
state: 1:30
